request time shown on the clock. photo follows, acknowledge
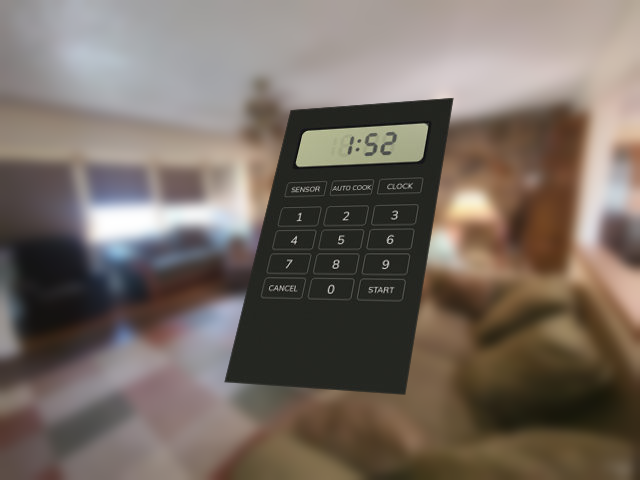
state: 1:52
